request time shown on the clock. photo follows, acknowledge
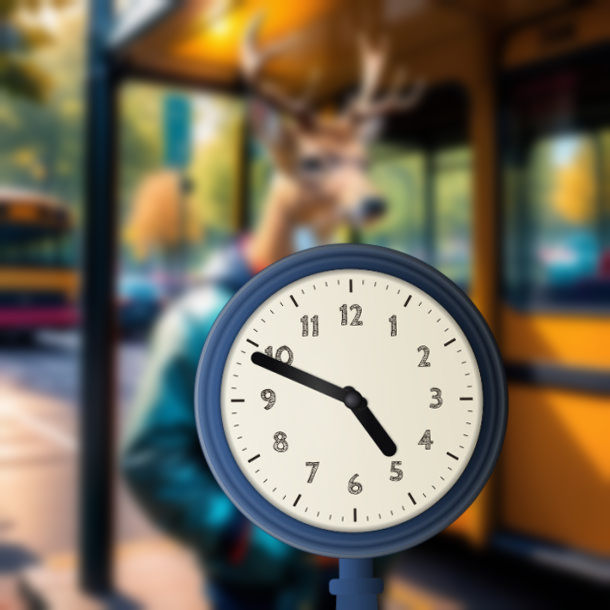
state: 4:49
